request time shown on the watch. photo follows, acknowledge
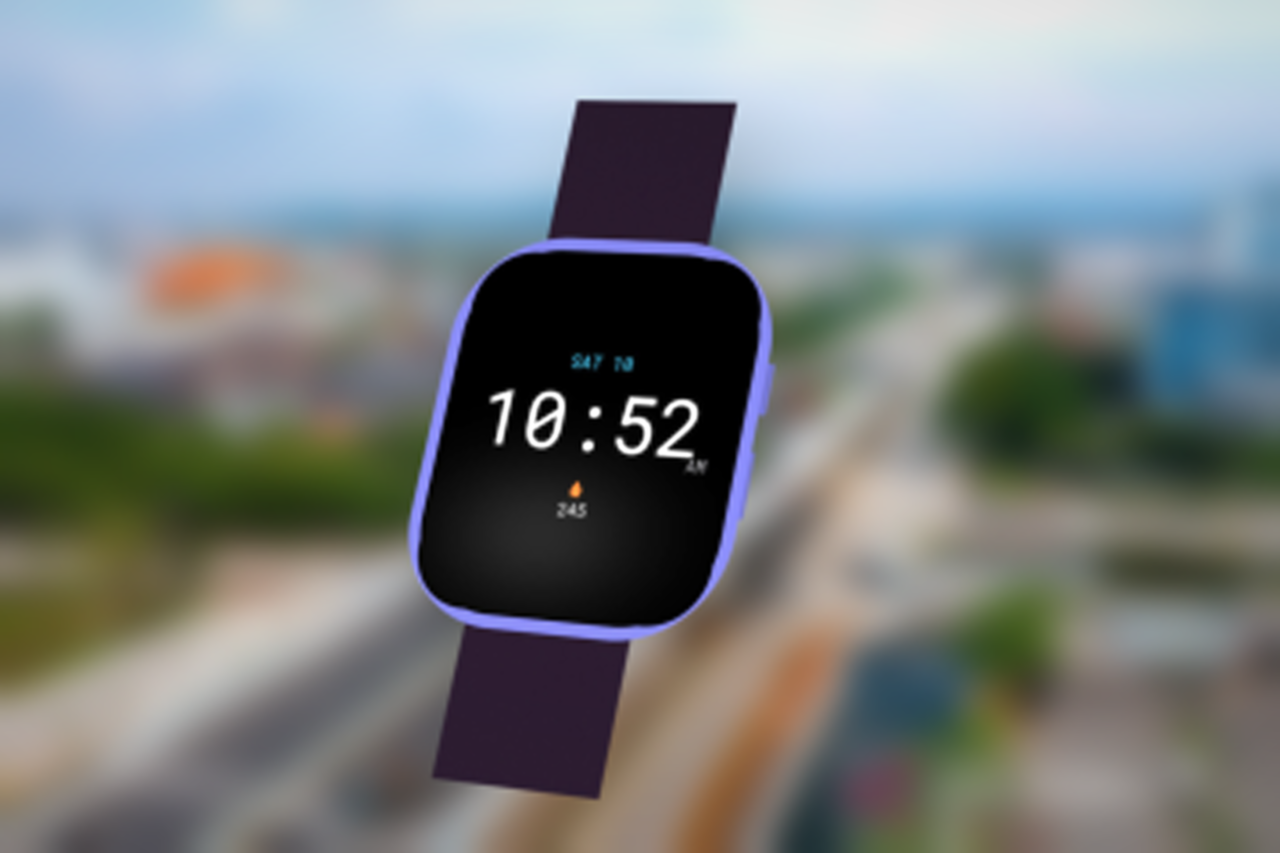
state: 10:52
